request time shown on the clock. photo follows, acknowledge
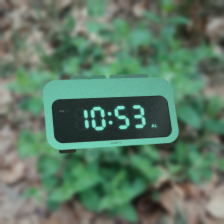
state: 10:53
